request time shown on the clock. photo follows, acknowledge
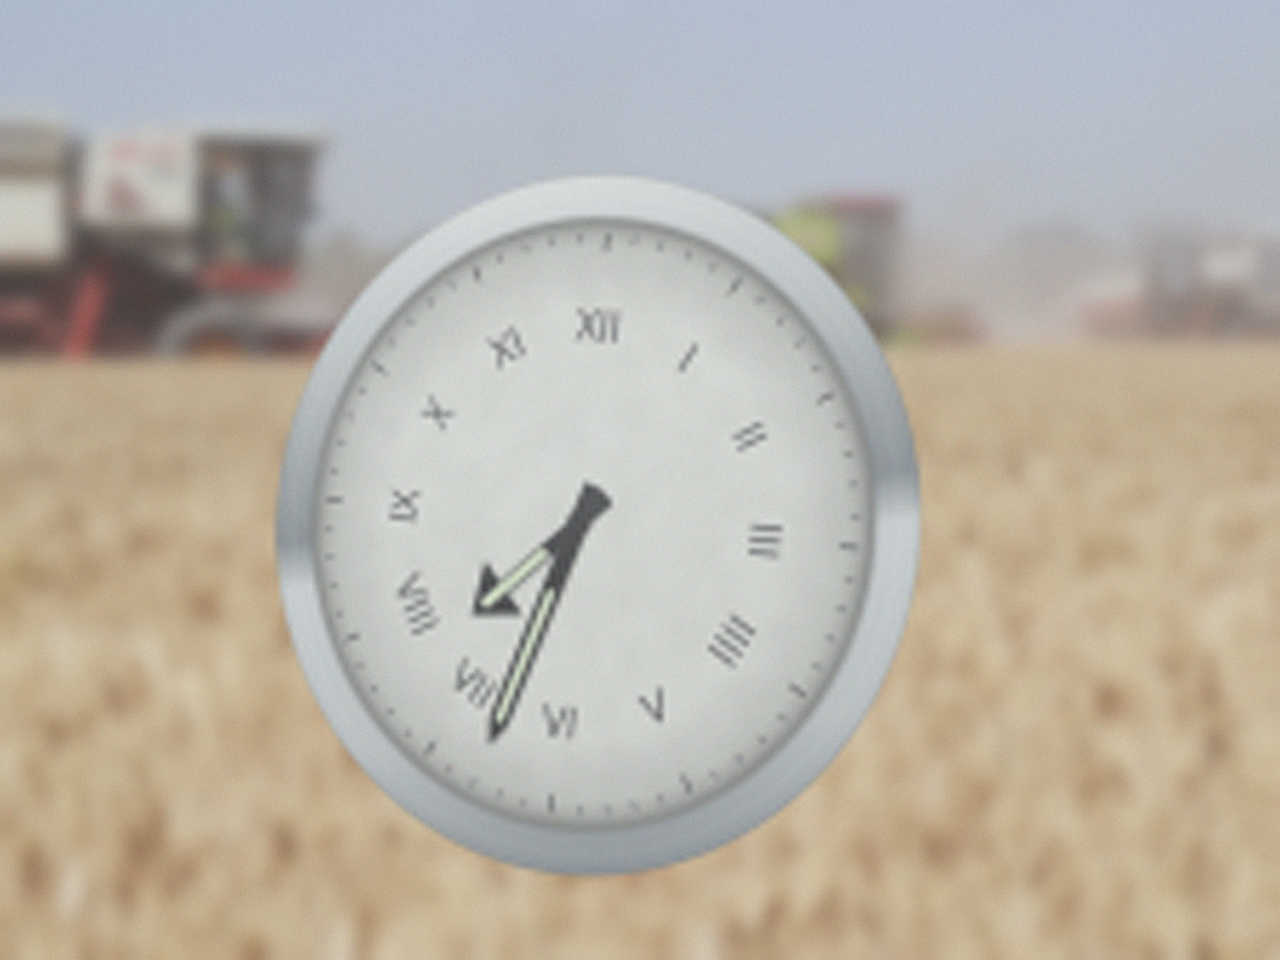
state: 7:33
